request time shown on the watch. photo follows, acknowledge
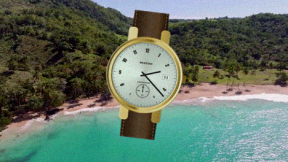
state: 2:22
